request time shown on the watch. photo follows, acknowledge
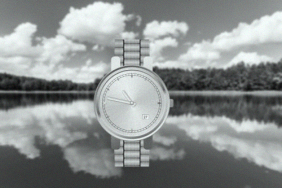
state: 10:47
